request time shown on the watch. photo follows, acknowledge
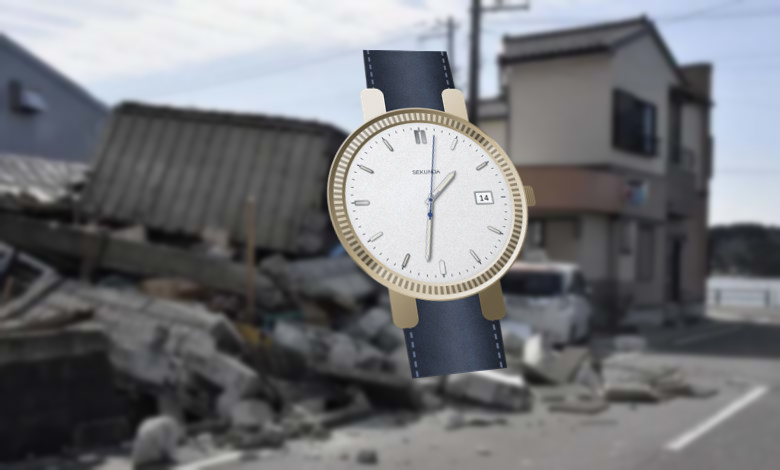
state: 1:32:02
